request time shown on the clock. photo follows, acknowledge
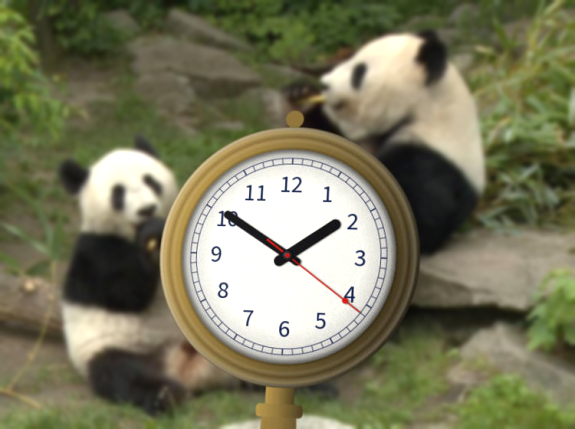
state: 1:50:21
